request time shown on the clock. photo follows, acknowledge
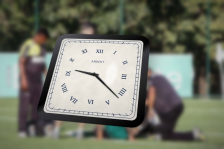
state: 9:22
